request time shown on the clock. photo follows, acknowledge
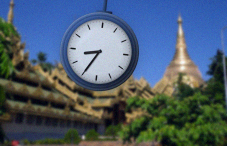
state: 8:35
